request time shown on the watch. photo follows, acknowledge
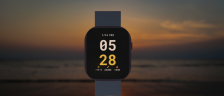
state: 5:28
